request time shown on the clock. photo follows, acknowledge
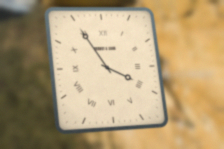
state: 3:55
